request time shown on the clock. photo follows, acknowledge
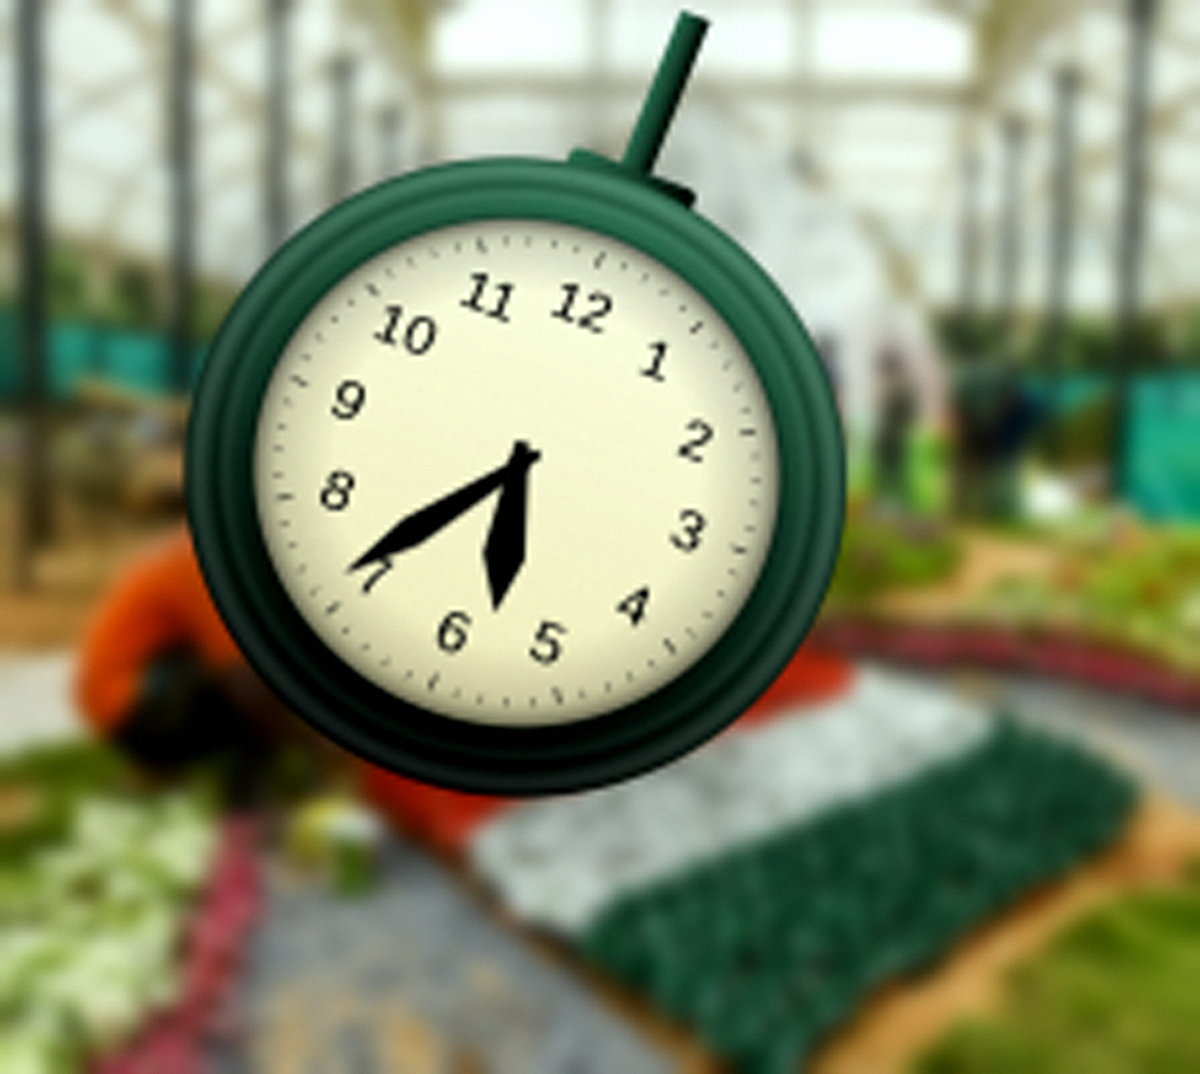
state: 5:36
